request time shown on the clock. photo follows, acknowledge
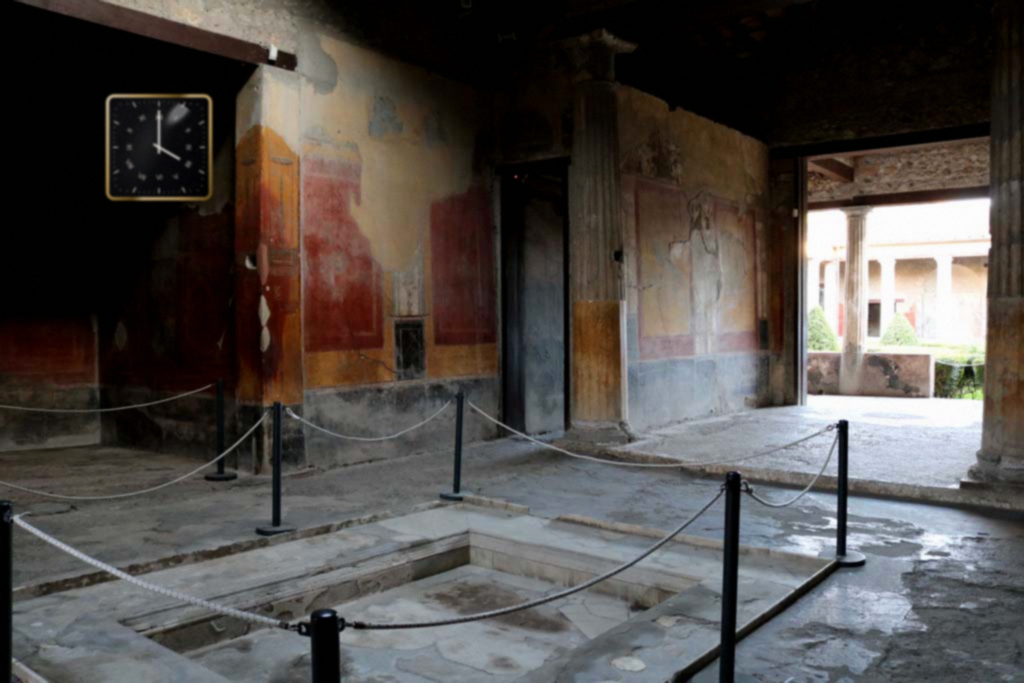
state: 4:00
